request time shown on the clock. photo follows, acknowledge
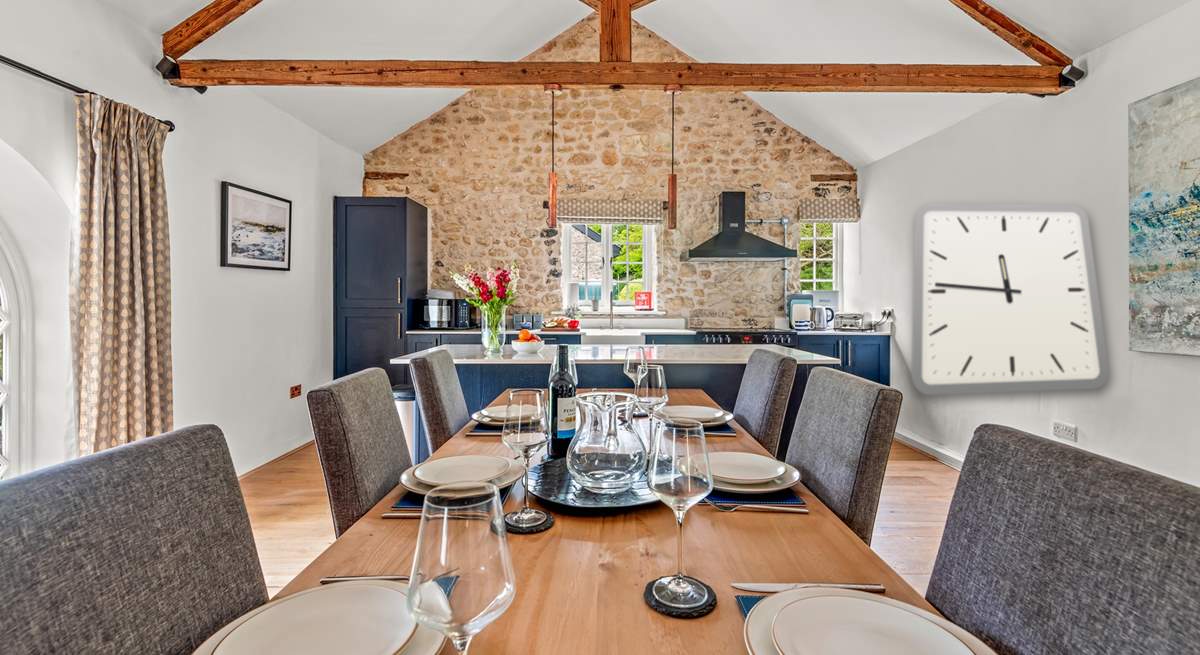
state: 11:46
